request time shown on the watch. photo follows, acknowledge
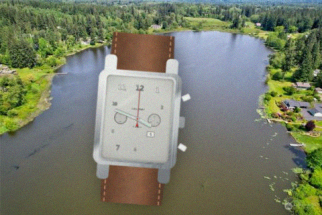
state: 3:48
